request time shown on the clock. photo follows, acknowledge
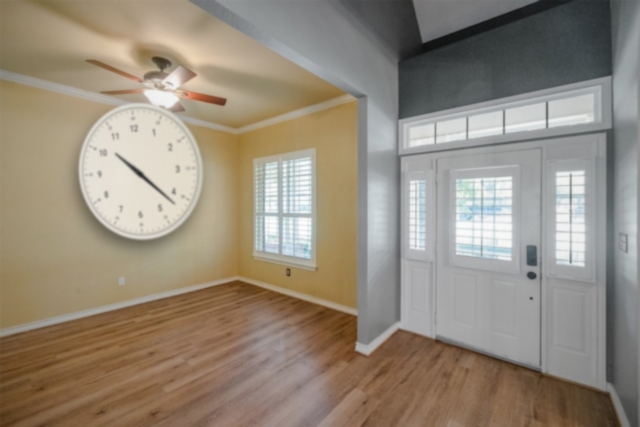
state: 10:22
